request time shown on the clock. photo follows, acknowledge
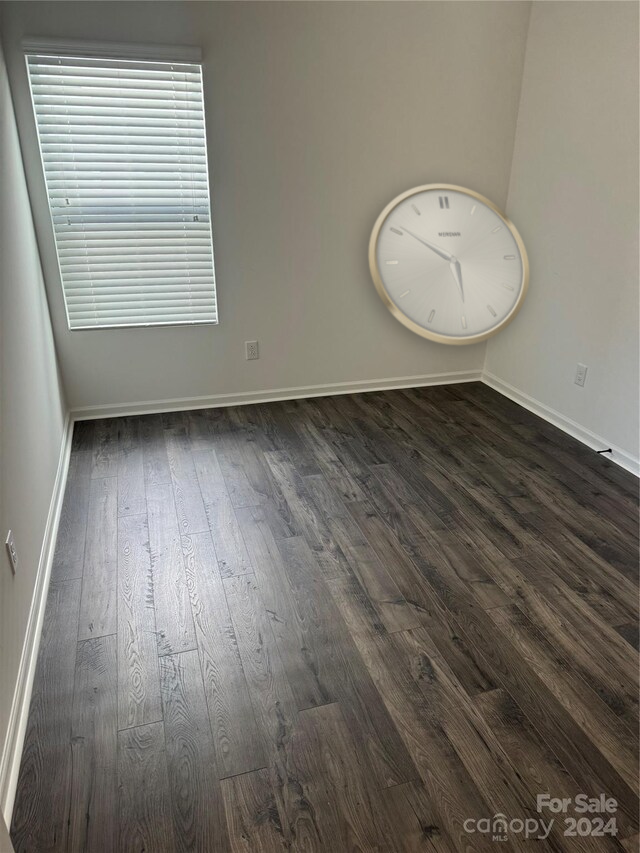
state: 5:51
